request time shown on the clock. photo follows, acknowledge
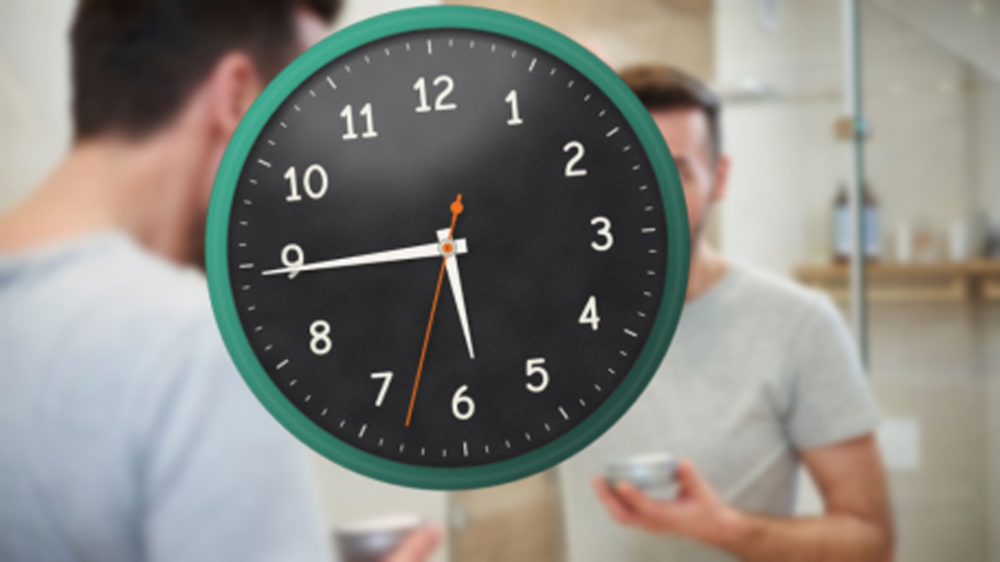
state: 5:44:33
